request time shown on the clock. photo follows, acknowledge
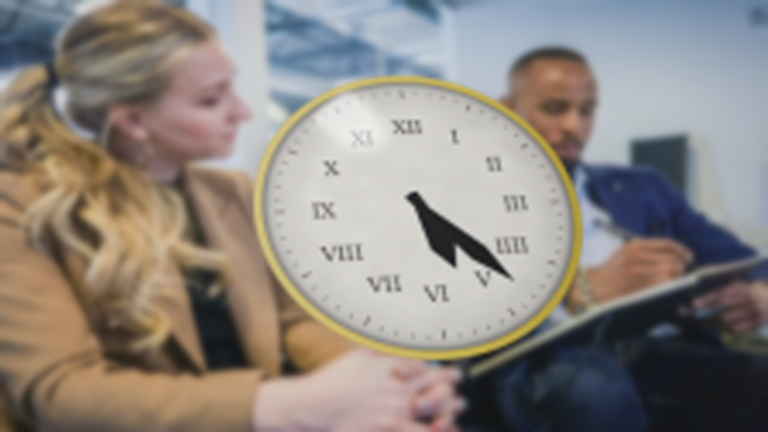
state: 5:23
